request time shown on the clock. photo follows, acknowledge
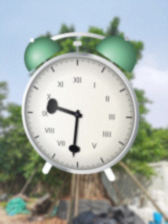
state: 9:31
